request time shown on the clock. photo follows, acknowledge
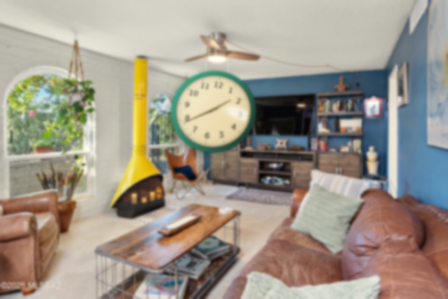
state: 1:39
